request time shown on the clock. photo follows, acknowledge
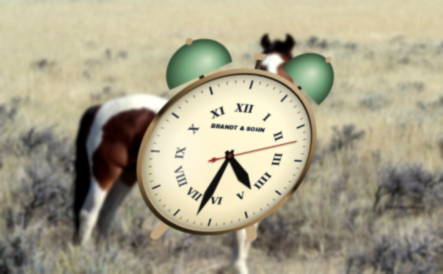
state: 4:32:12
